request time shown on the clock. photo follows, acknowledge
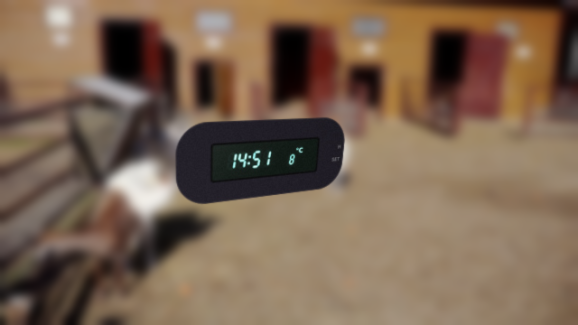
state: 14:51
